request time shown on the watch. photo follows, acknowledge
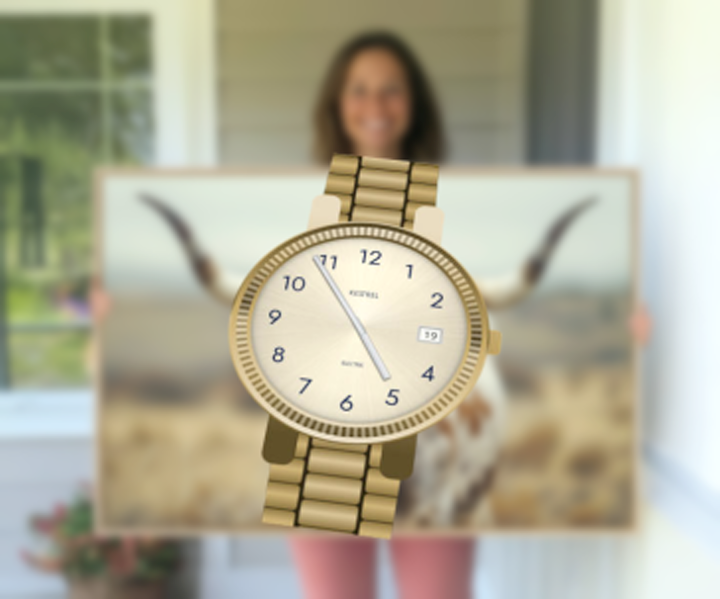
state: 4:54
